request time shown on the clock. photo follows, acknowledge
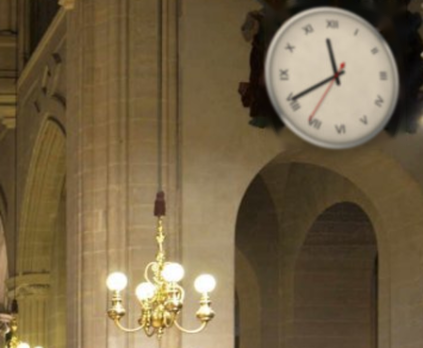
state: 11:40:36
